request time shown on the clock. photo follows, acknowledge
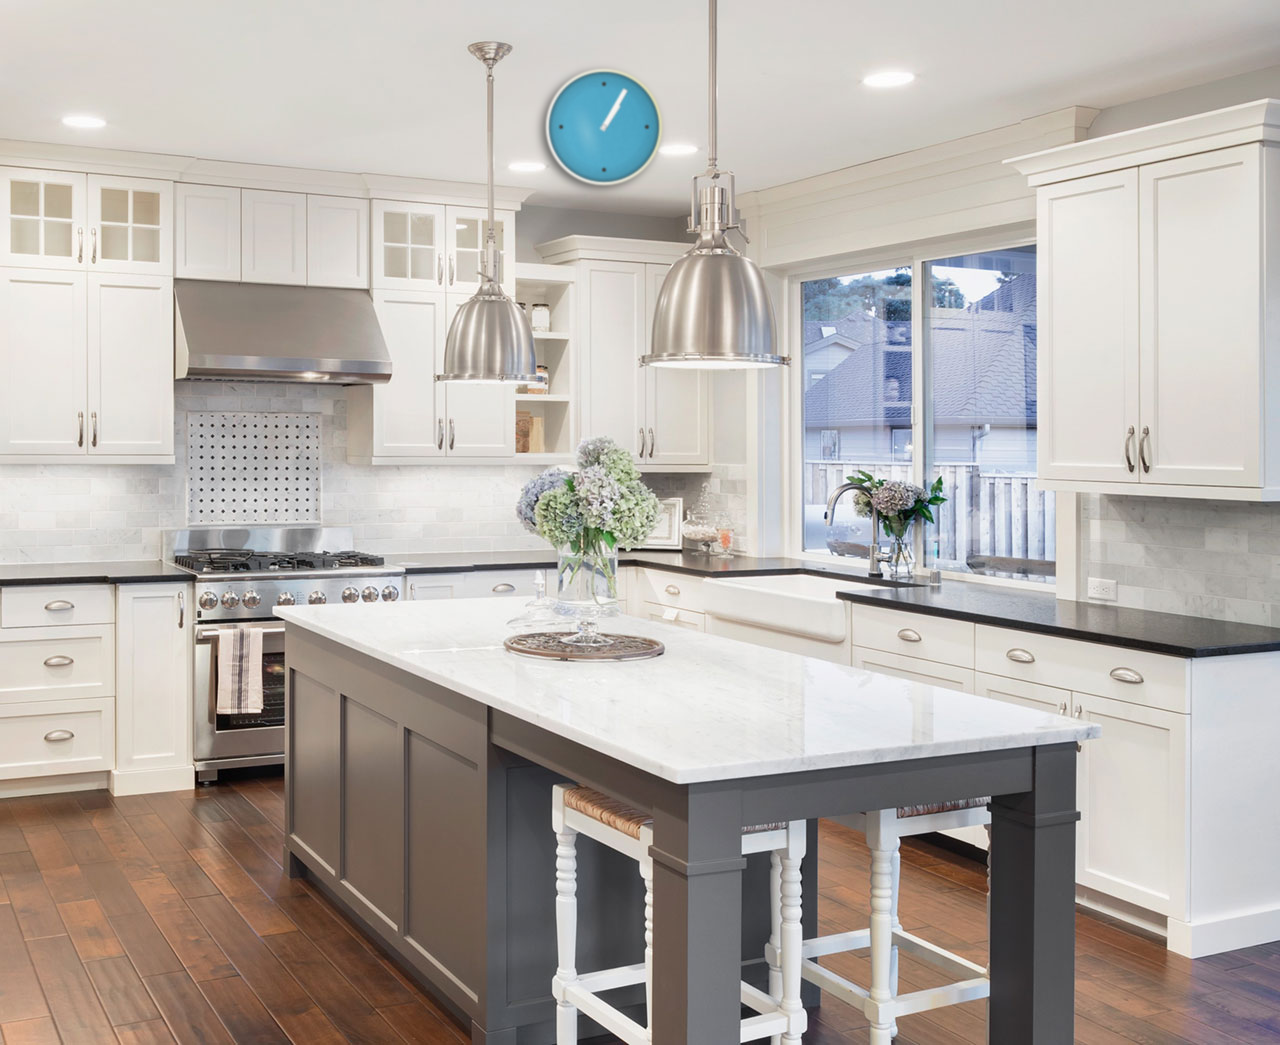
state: 1:05
